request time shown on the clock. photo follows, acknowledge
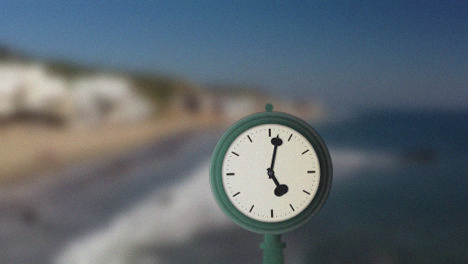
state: 5:02
